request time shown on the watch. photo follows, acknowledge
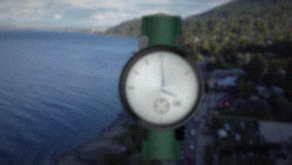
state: 4:00
